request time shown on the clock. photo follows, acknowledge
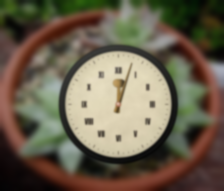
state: 12:03
